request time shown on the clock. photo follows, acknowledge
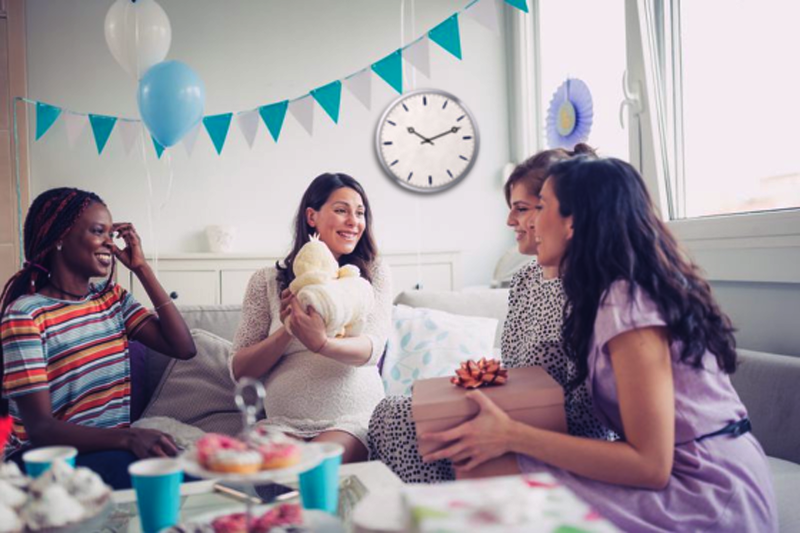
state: 10:12
